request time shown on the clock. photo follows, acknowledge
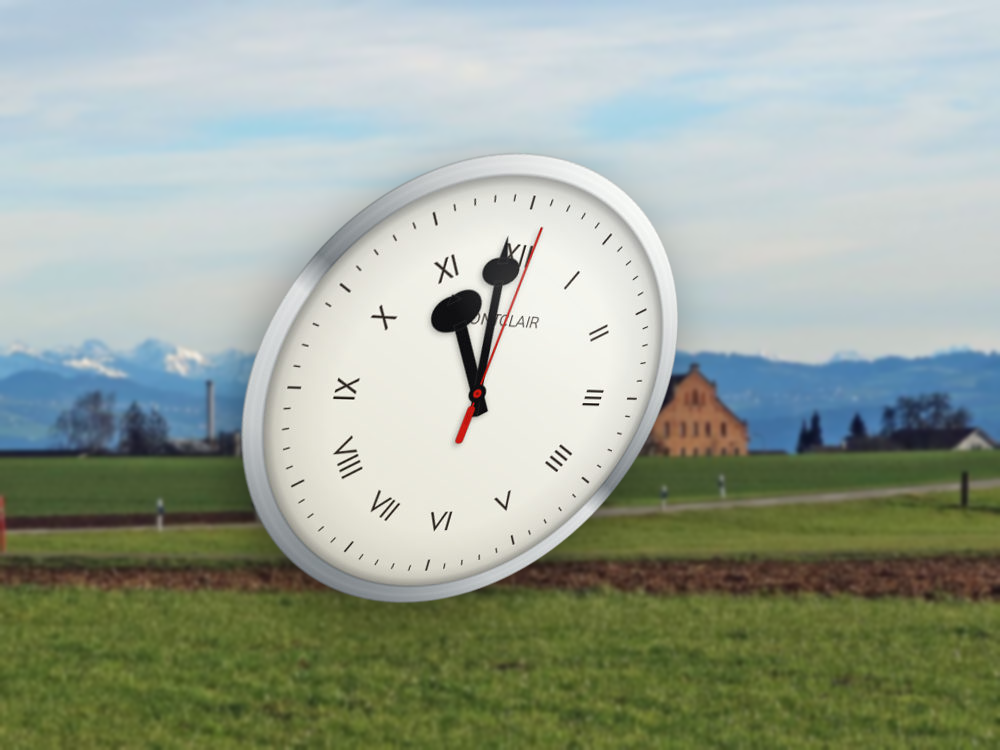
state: 10:59:01
